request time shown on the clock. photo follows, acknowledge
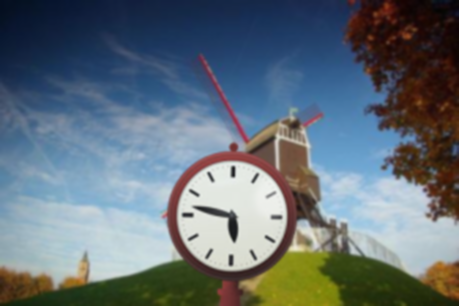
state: 5:47
